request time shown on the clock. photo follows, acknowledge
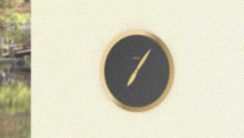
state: 7:06
